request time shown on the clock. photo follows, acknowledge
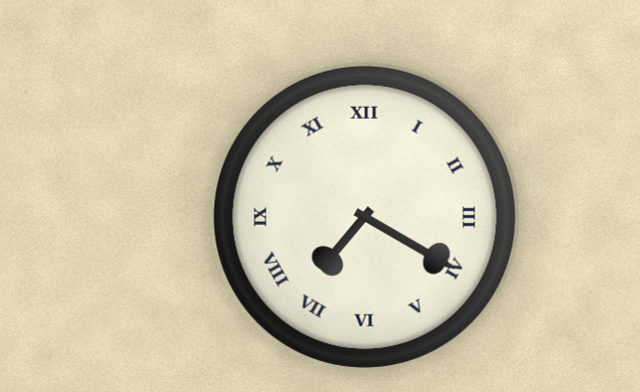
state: 7:20
